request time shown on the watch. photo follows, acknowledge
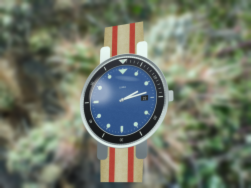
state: 2:13
